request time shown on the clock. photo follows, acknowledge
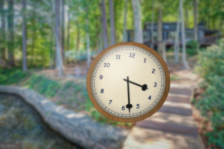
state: 3:28
